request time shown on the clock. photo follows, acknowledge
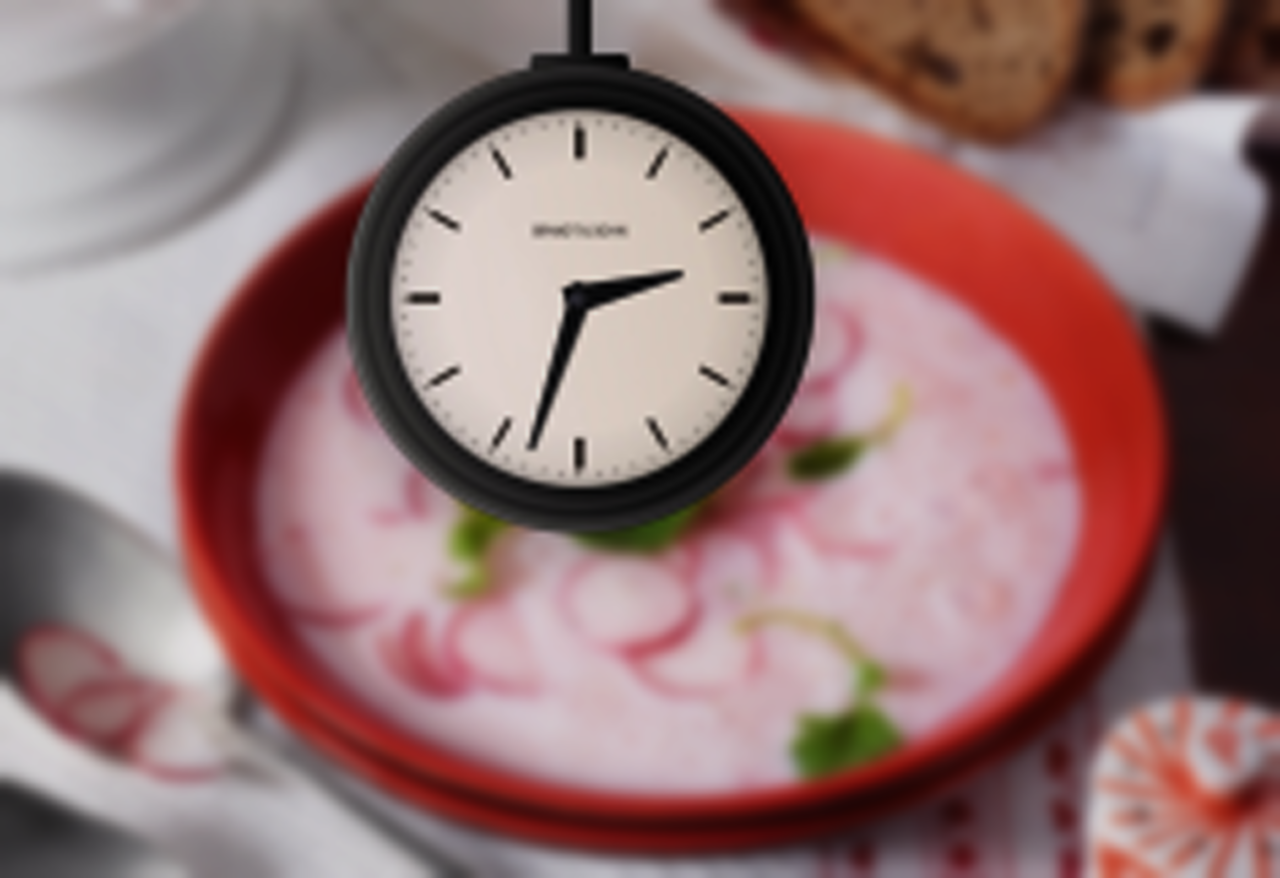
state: 2:33
